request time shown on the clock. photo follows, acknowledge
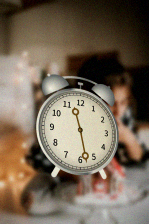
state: 11:28
